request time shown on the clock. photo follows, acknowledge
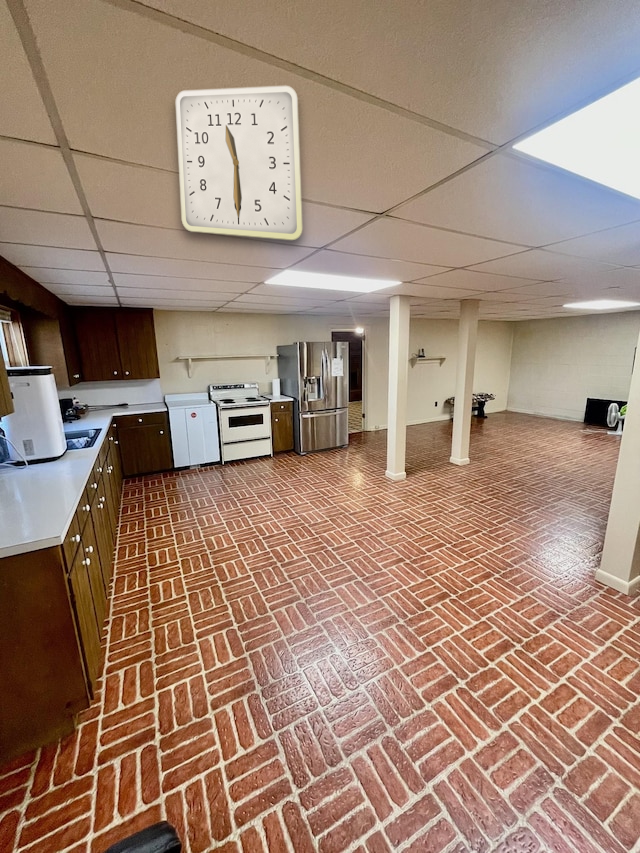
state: 11:30
